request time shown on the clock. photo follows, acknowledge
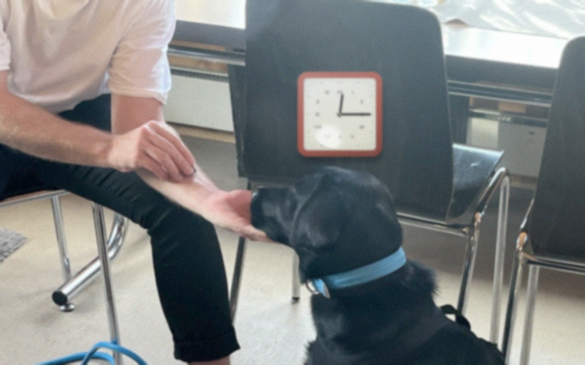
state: 12:15
